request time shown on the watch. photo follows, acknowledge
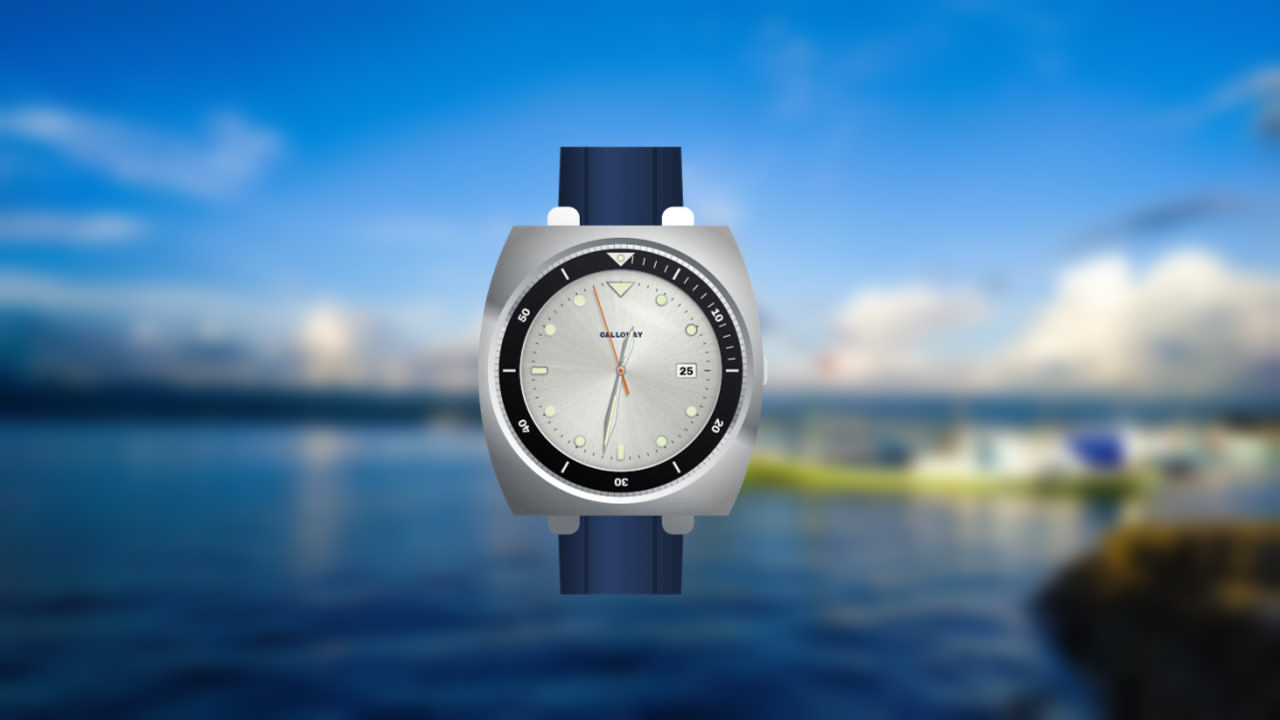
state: 12:31:57
